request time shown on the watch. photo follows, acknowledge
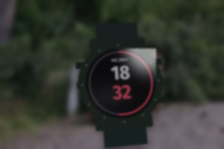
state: 18:32
